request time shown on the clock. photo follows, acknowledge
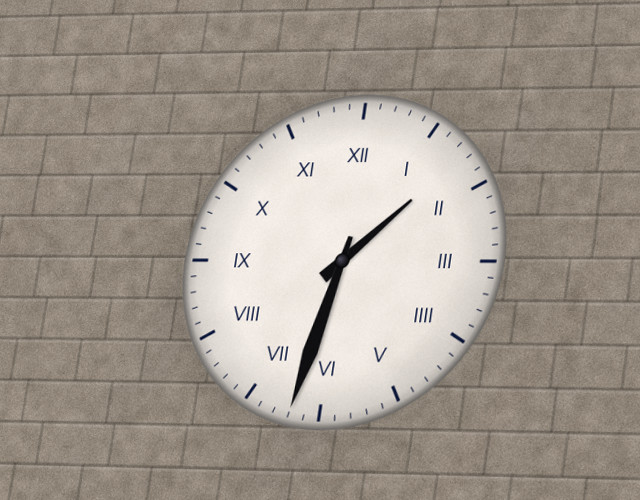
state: 1:32
